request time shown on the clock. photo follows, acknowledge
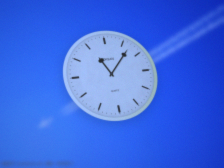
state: 11:07
